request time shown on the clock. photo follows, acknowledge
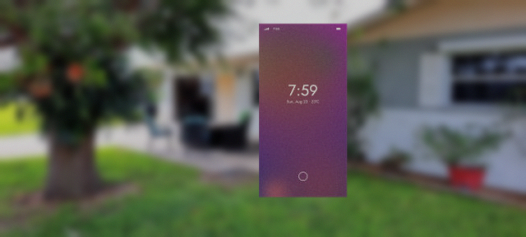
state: 7:59
